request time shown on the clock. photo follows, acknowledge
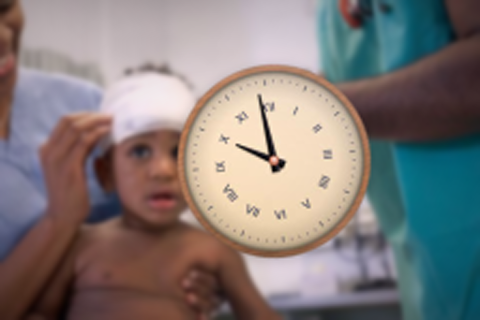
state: 9:59
